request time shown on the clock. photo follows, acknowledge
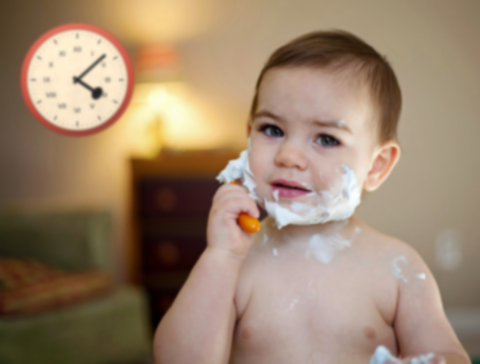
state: 4:08
